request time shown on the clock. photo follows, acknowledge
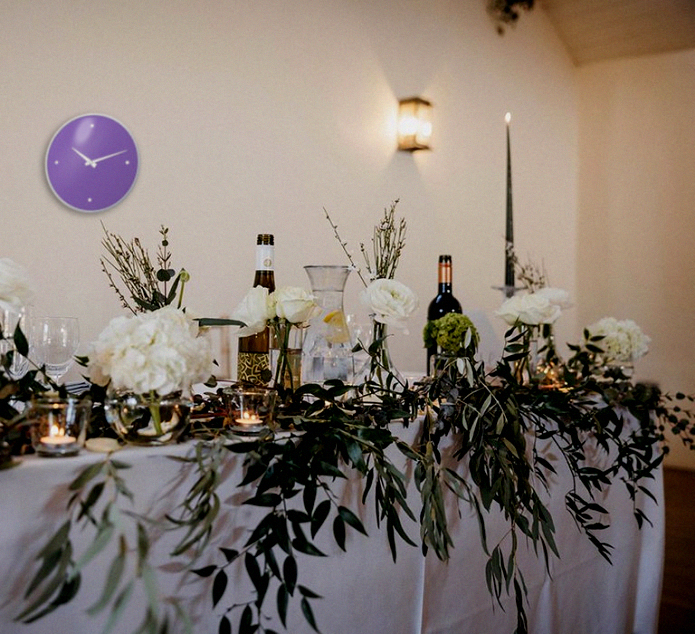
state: 10:12
